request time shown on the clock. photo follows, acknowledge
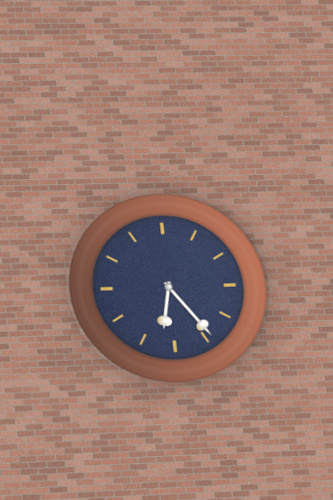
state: 6:24
